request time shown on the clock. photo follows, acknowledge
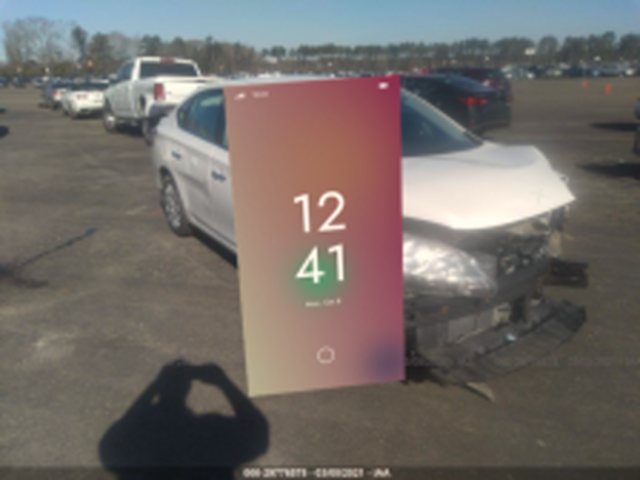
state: 12:41
